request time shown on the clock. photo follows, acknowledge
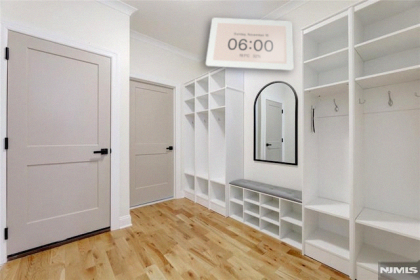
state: 6:00
